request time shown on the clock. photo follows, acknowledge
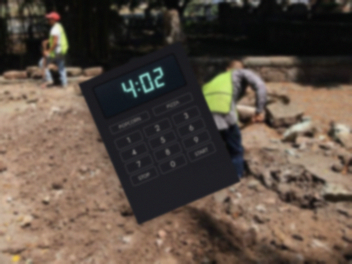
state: 4:02
